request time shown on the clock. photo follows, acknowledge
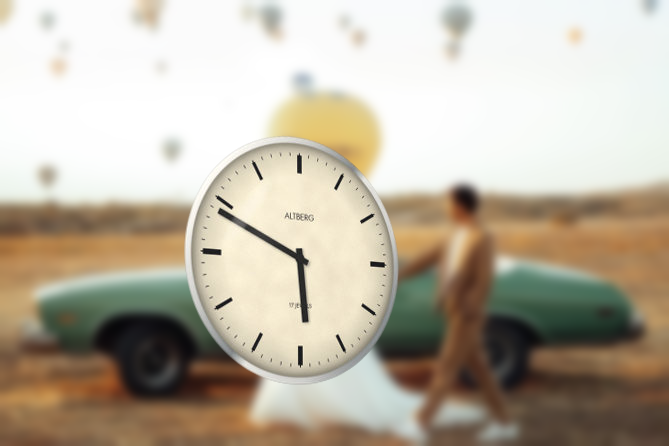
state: 5:49
